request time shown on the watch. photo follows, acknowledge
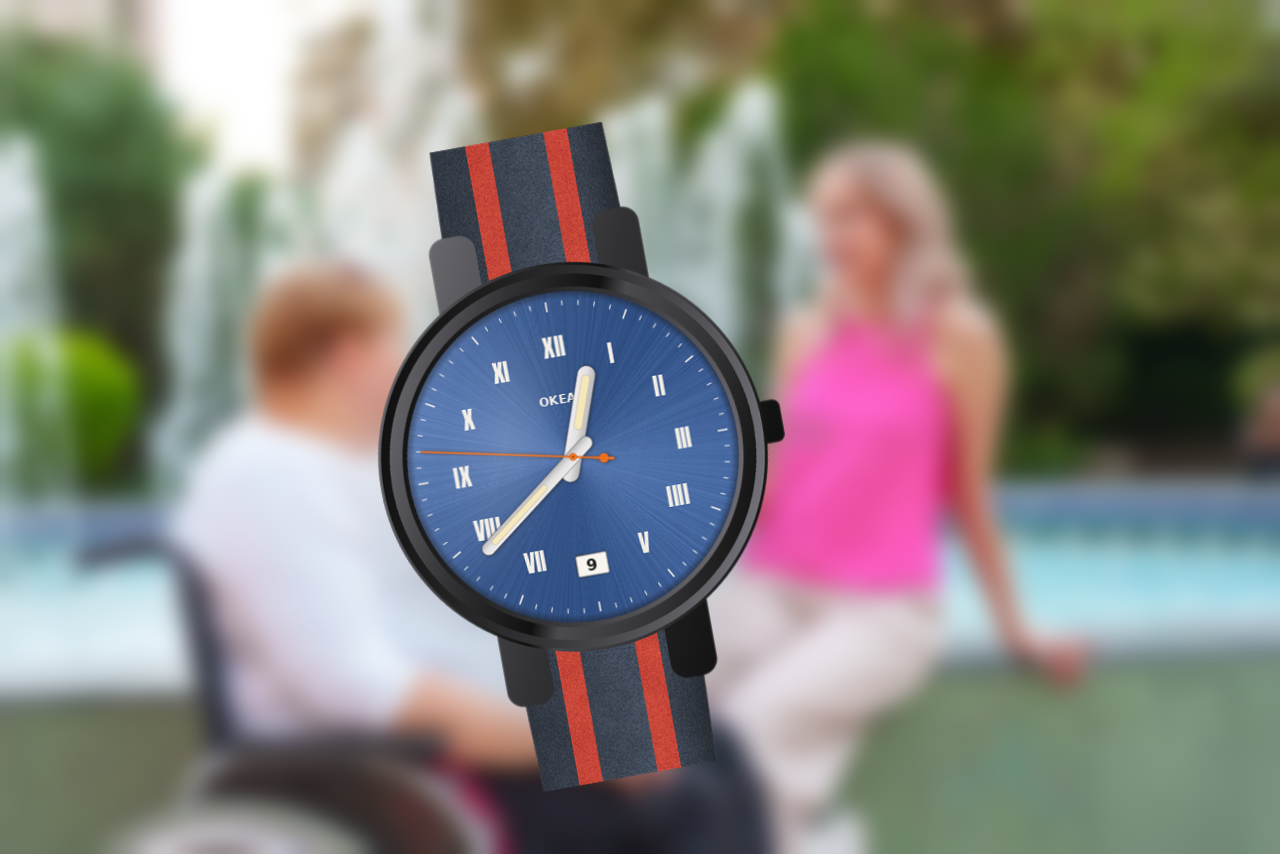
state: 12:38:47
